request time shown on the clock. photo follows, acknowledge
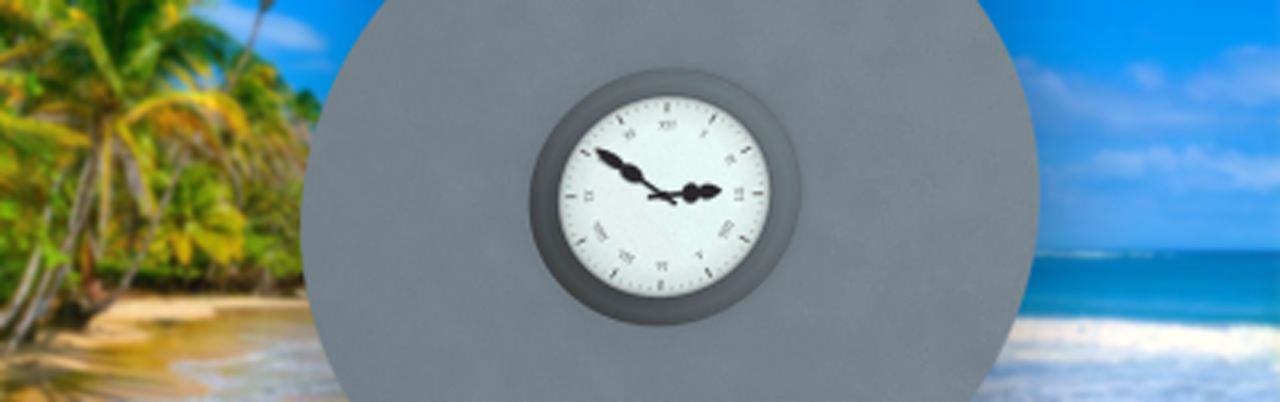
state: 2:51
